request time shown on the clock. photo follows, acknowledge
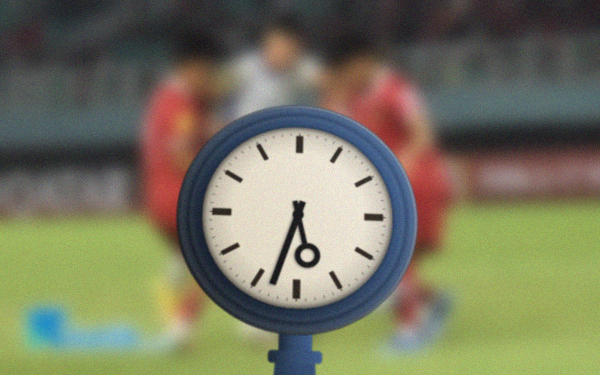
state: 5:33
